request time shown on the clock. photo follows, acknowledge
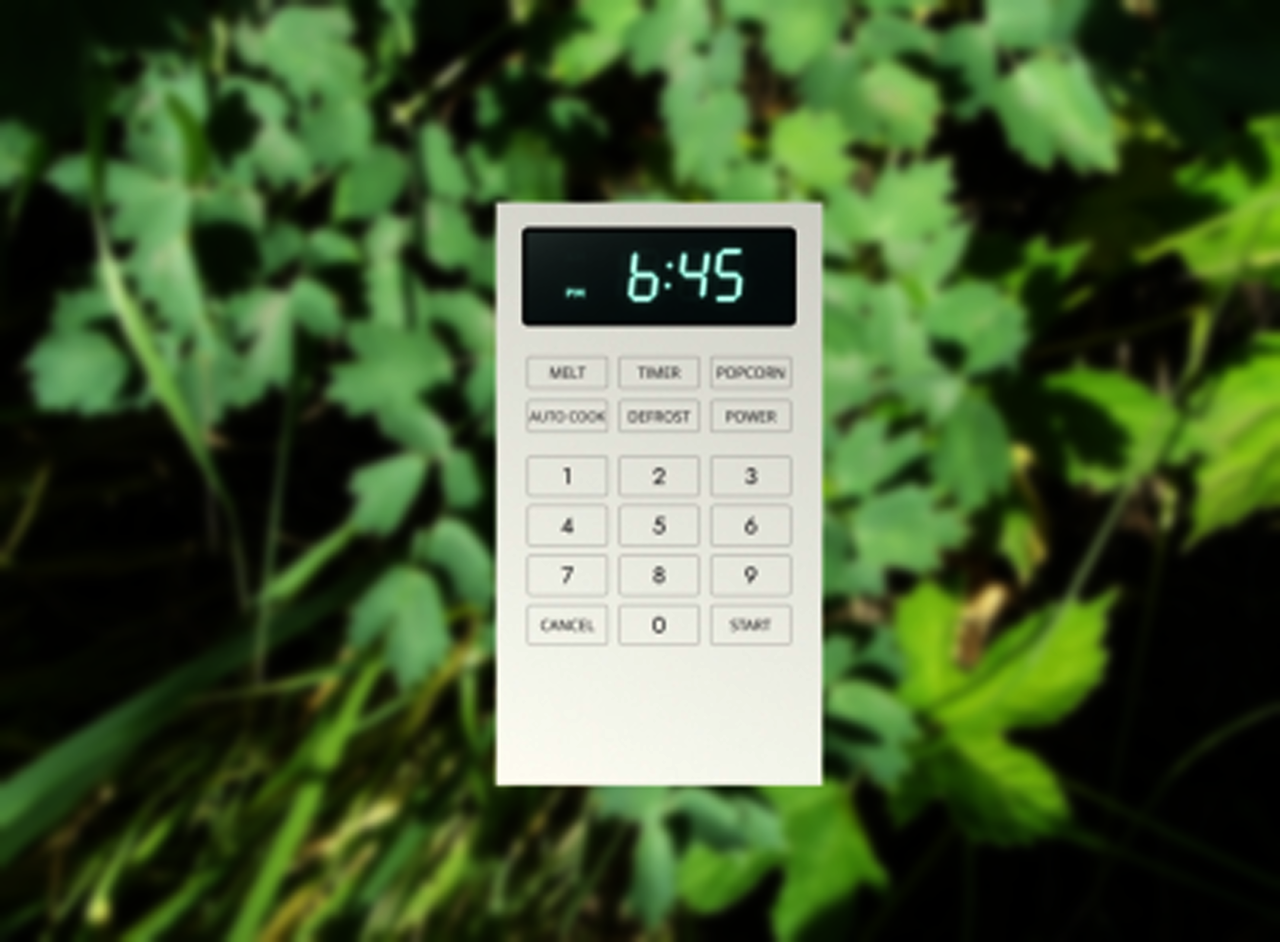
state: 6:45
